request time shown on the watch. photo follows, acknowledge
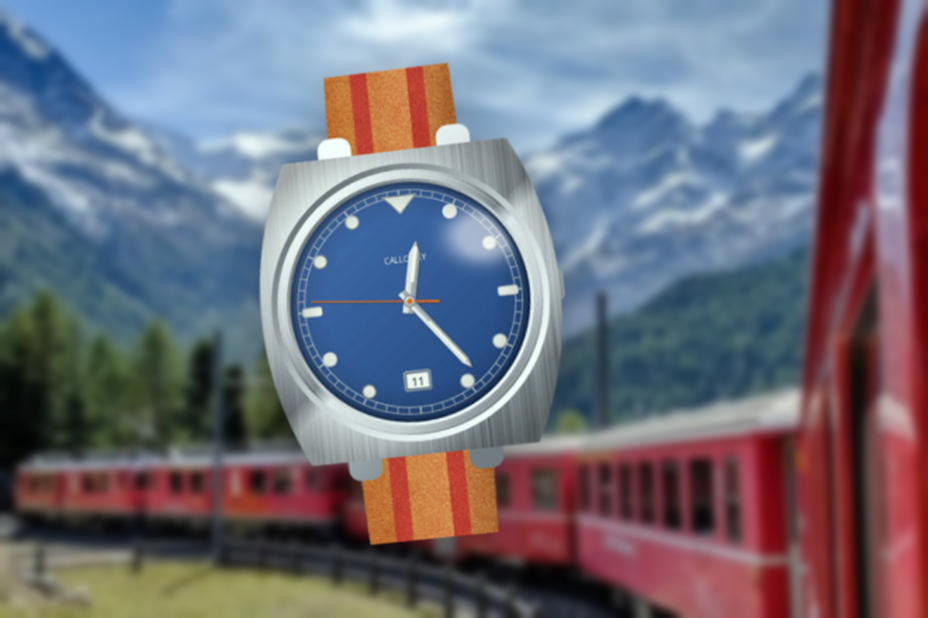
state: 12:23:46
